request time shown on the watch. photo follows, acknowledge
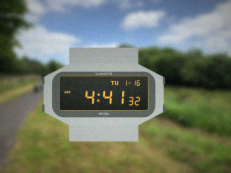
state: 4:41:32
